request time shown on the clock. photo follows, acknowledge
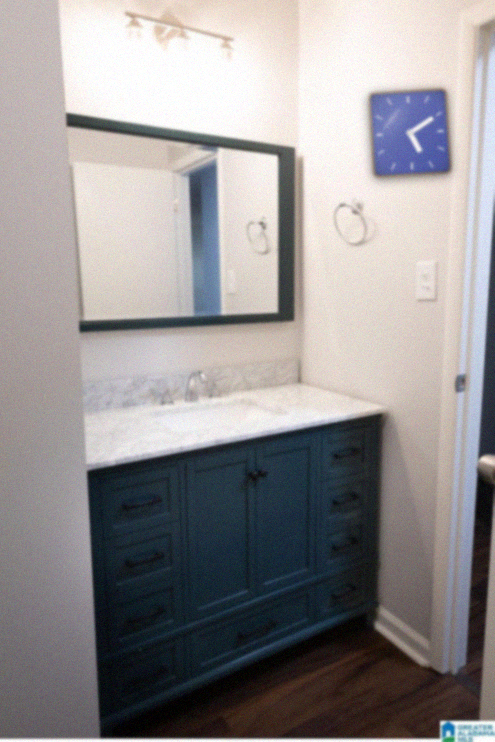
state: 5:10
